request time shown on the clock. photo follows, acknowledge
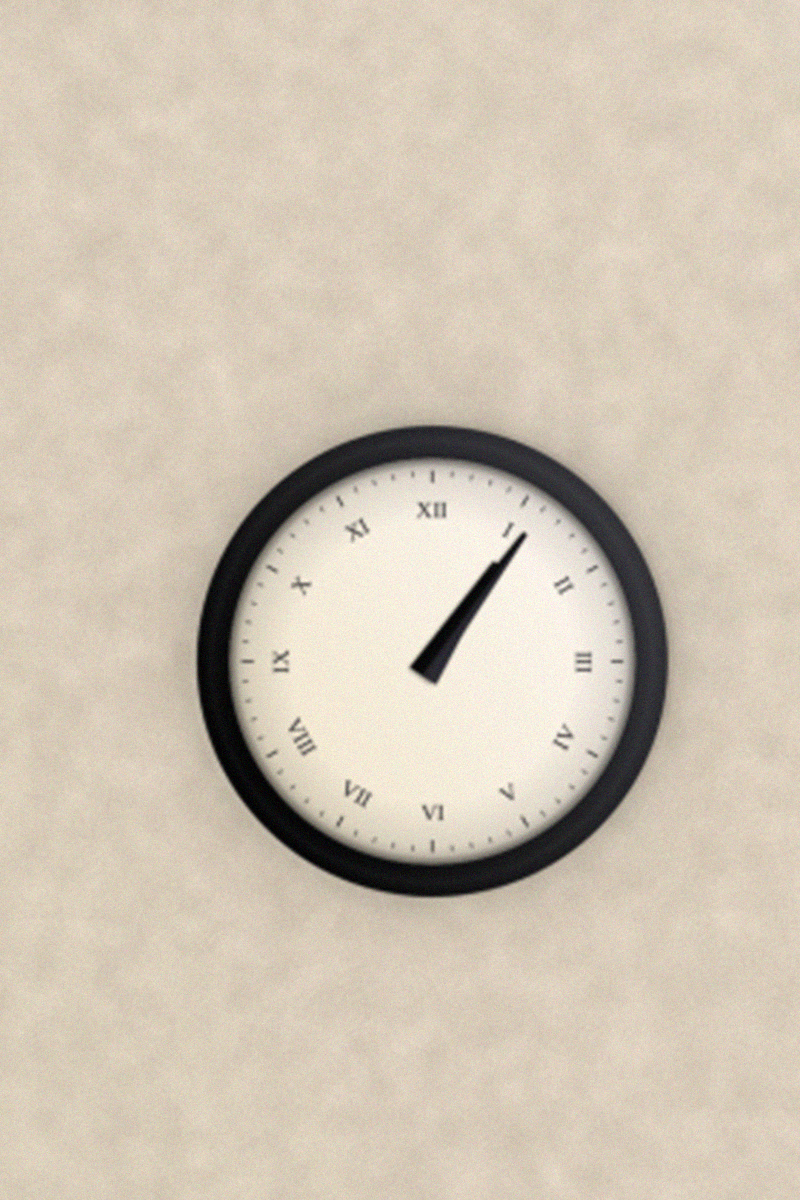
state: 1:06
